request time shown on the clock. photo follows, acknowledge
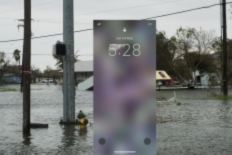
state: 5:28
